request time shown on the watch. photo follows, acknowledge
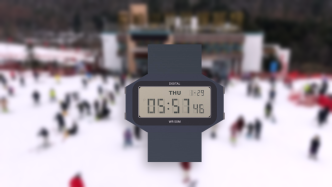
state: 5:57:46
